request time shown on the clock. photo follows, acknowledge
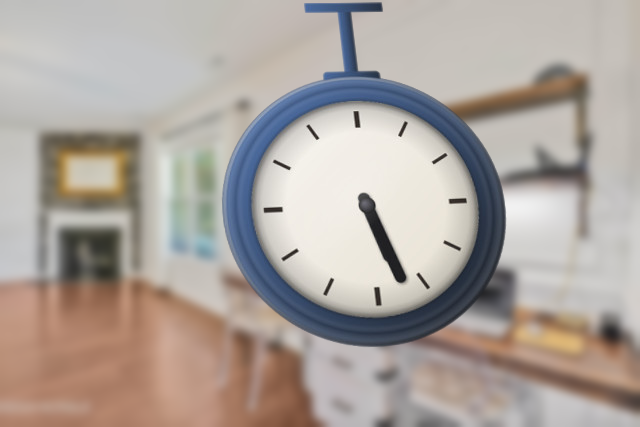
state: 5:27
